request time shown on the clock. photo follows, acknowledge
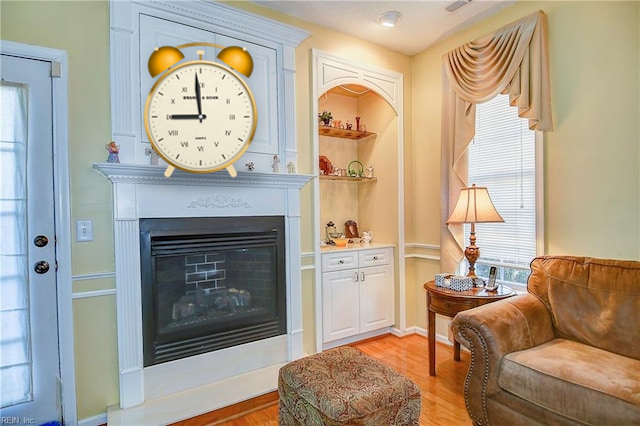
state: 8:59
